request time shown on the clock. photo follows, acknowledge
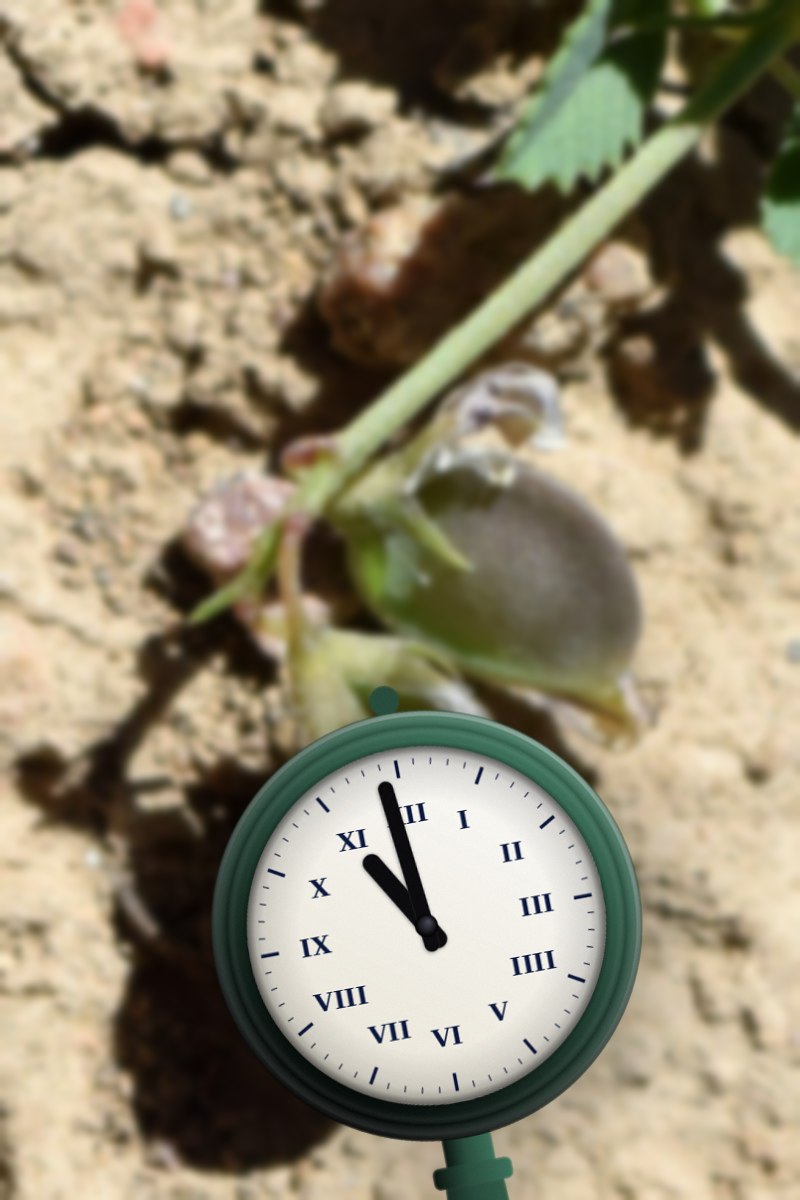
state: 10:59
